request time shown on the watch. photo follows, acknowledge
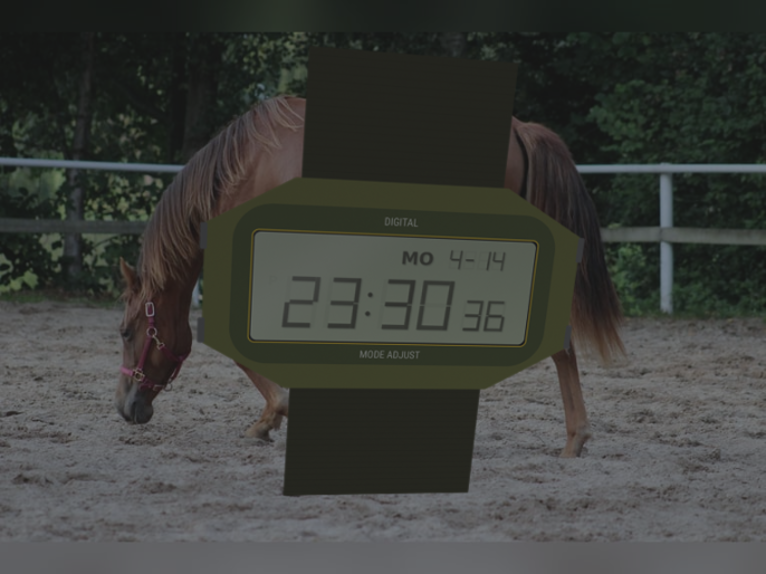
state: 23:30:36
